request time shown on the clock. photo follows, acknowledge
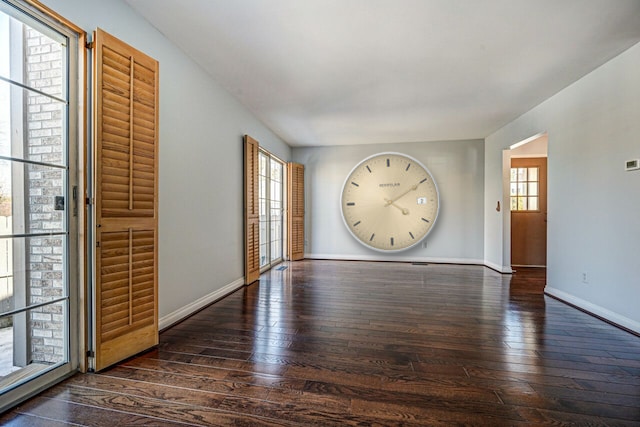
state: 4:10
